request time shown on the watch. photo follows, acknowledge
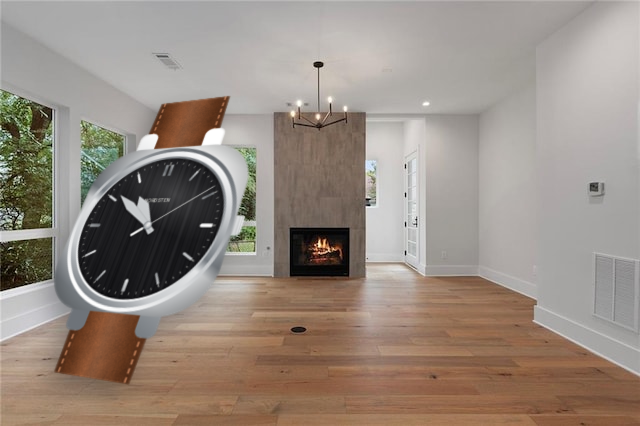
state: 10:51:09
